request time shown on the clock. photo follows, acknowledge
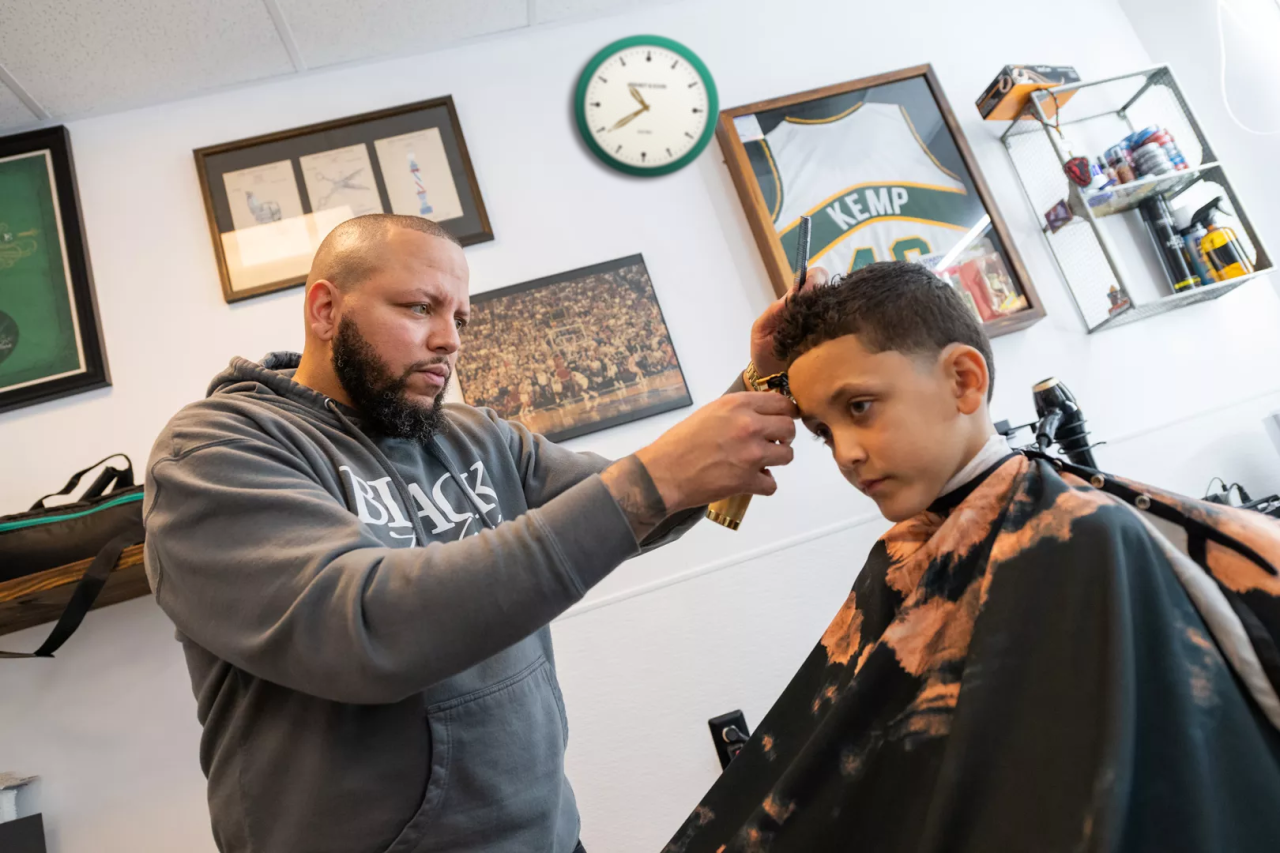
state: 10:39
